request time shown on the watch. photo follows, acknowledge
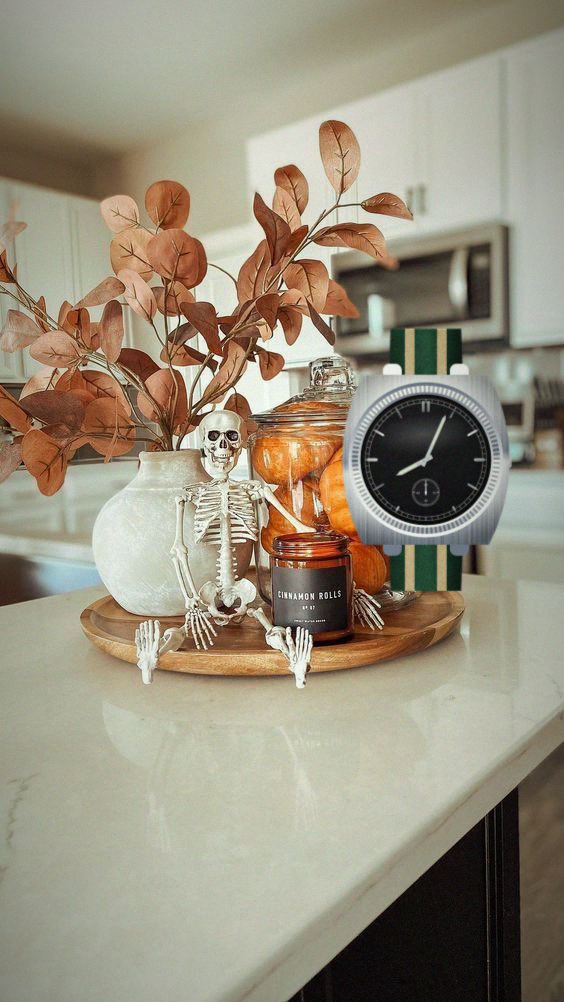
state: 8:04
